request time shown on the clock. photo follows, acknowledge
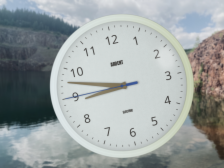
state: 8:47:45
